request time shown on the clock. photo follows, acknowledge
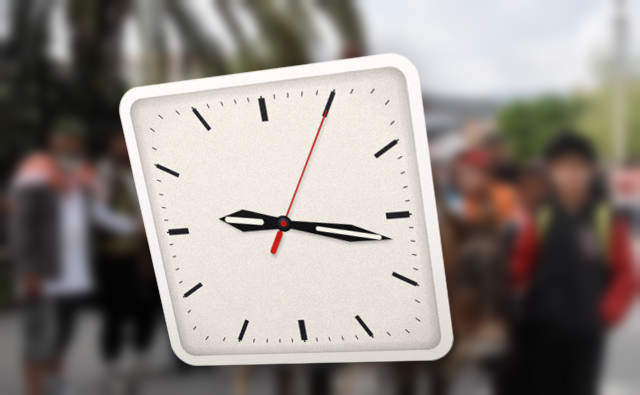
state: 9:17:05
